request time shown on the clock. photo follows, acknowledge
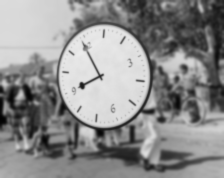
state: 8:59
